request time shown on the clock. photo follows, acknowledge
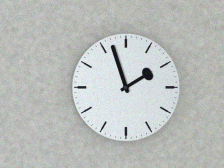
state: 1:57
